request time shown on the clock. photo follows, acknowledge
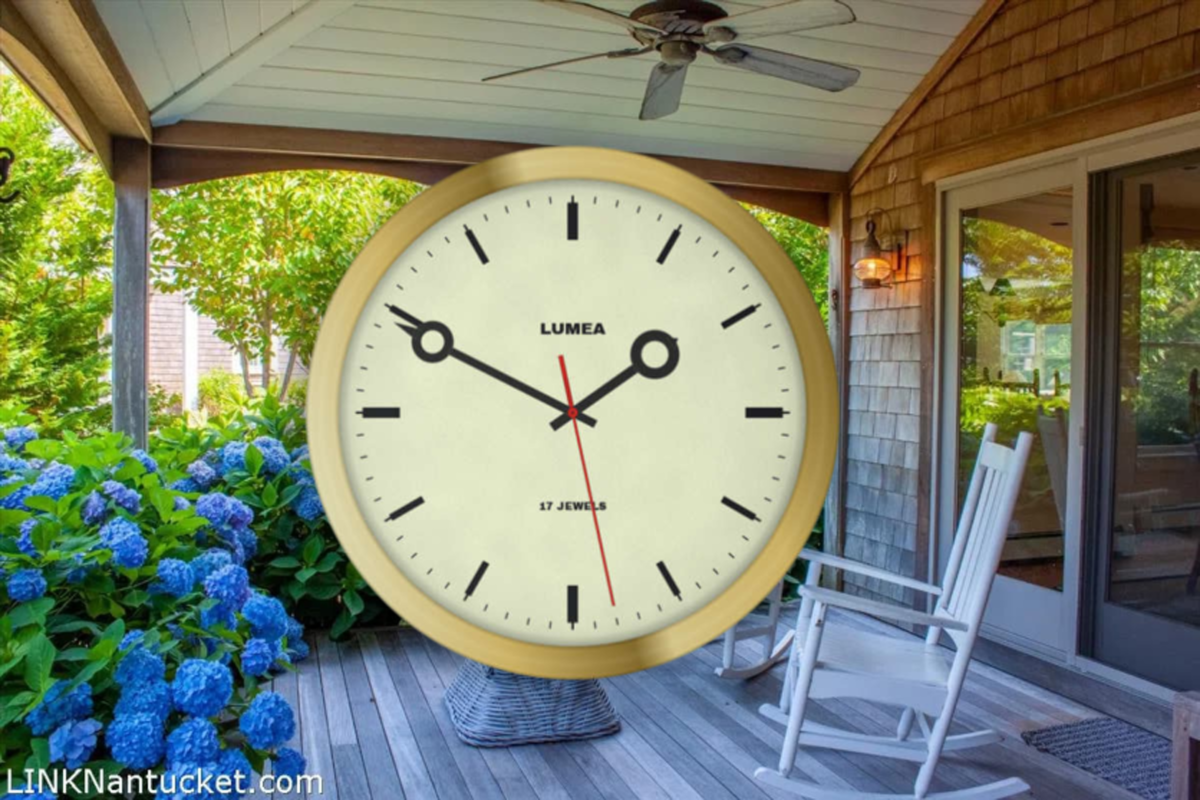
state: 1:49:28
